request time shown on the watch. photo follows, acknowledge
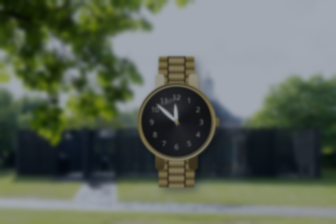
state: 11:52
